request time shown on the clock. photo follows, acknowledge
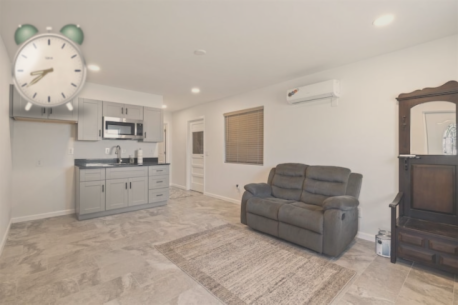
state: 8:39
